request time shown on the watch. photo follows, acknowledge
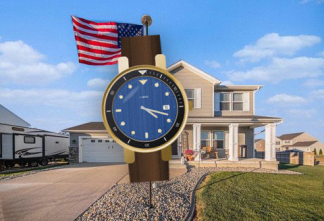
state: 4:18
